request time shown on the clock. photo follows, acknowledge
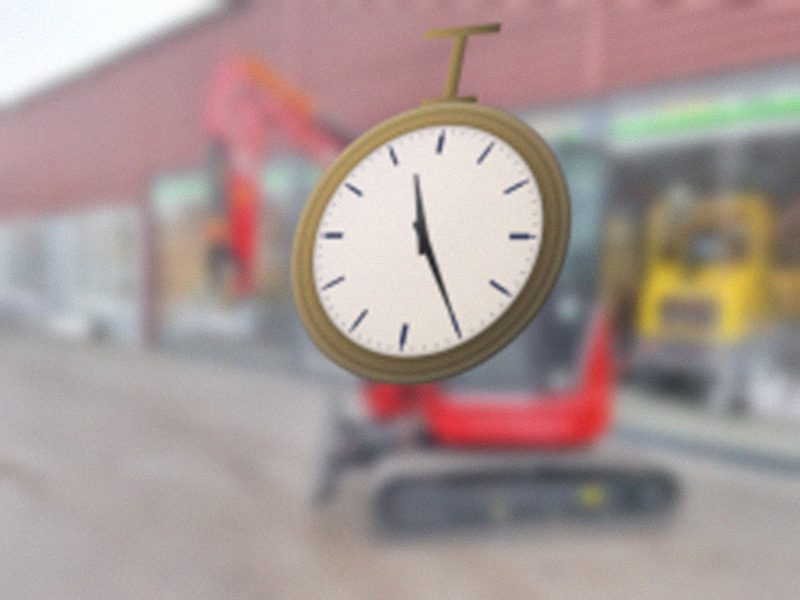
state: 11:25
